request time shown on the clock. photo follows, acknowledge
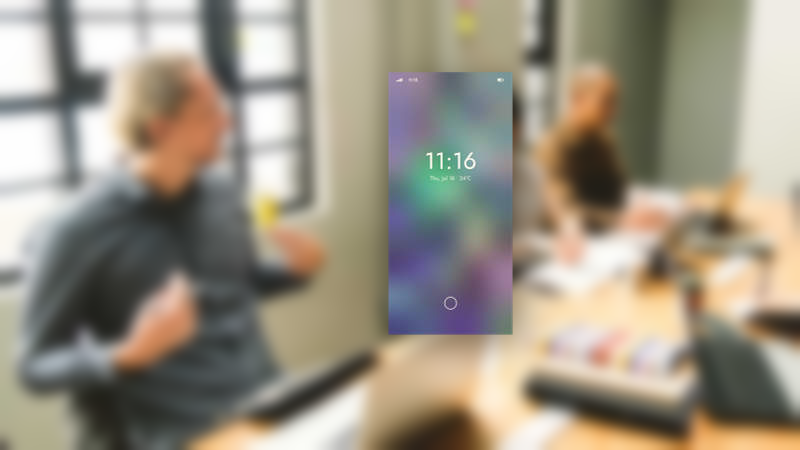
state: 11:16
